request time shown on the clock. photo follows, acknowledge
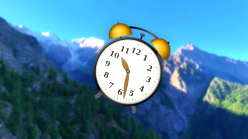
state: 10:28
